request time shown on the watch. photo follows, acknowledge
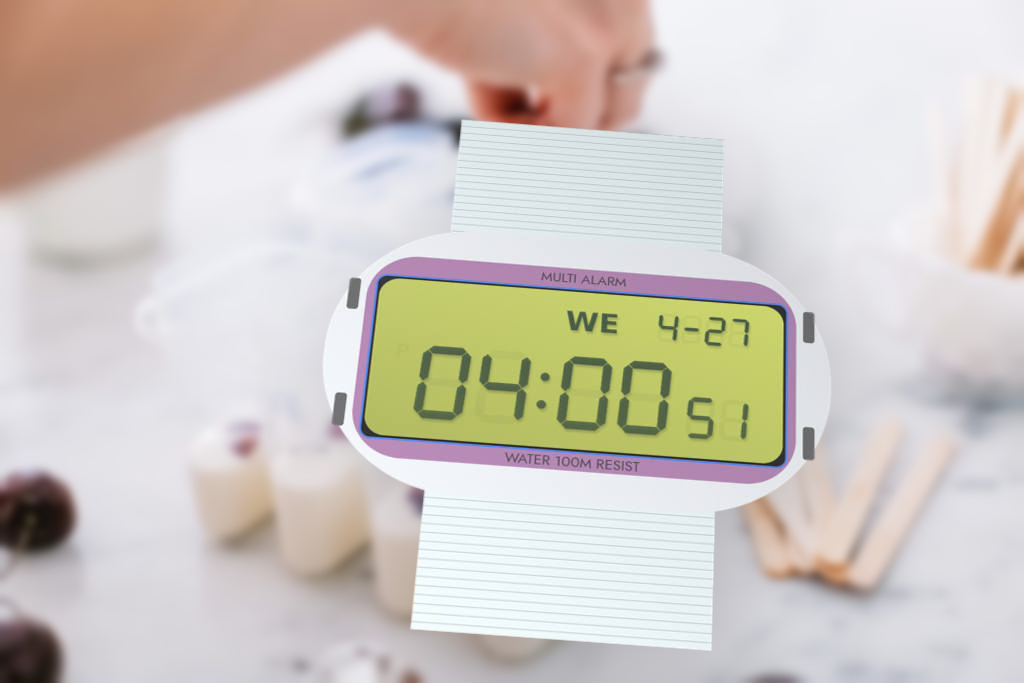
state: 4:00:51
